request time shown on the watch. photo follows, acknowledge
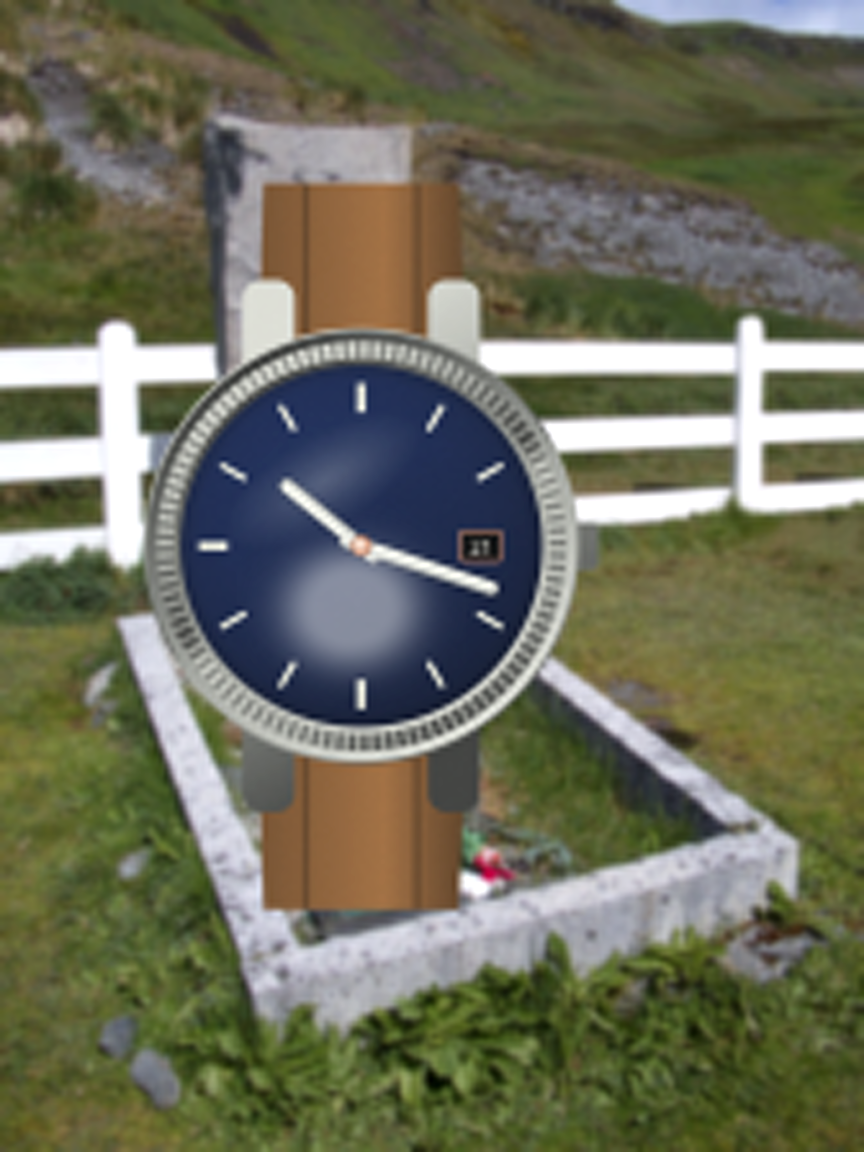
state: 10:18
